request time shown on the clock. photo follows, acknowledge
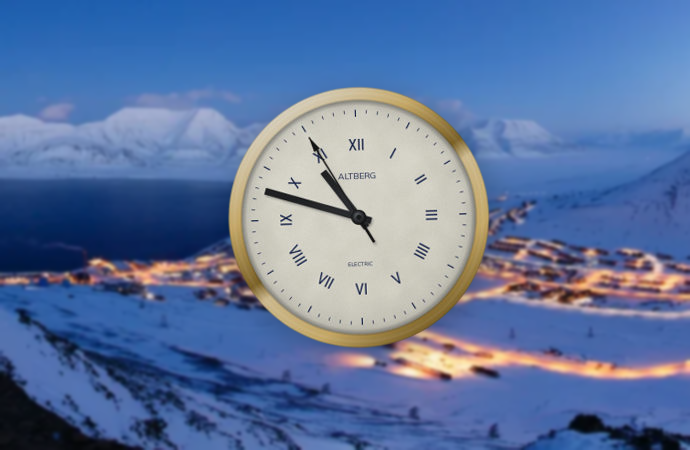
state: 10:47:55
